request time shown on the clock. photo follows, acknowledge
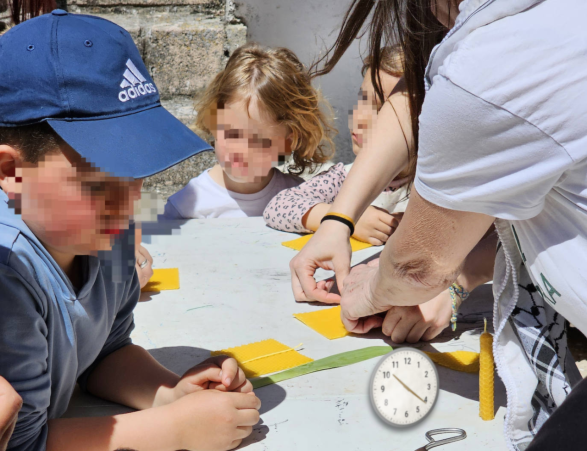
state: 10:21
